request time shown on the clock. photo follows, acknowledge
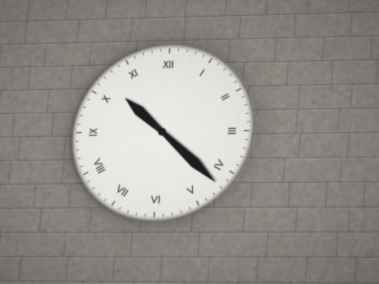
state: 10:22
